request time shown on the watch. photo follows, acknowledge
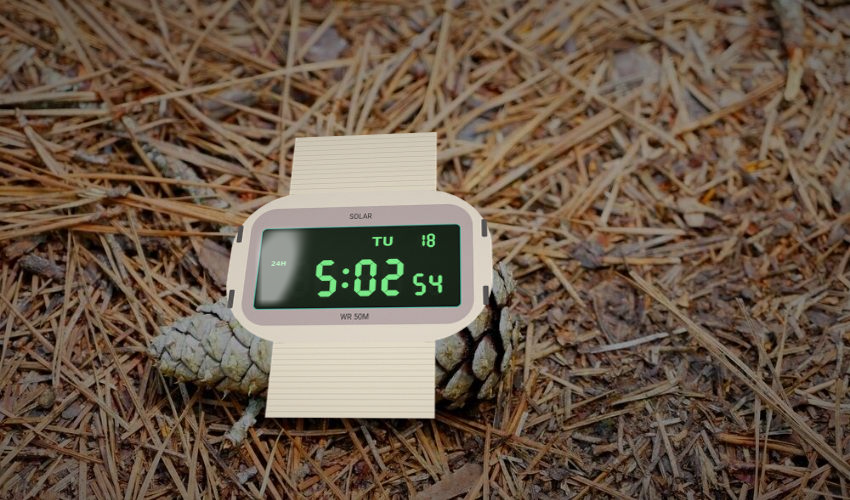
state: 5:02:54
